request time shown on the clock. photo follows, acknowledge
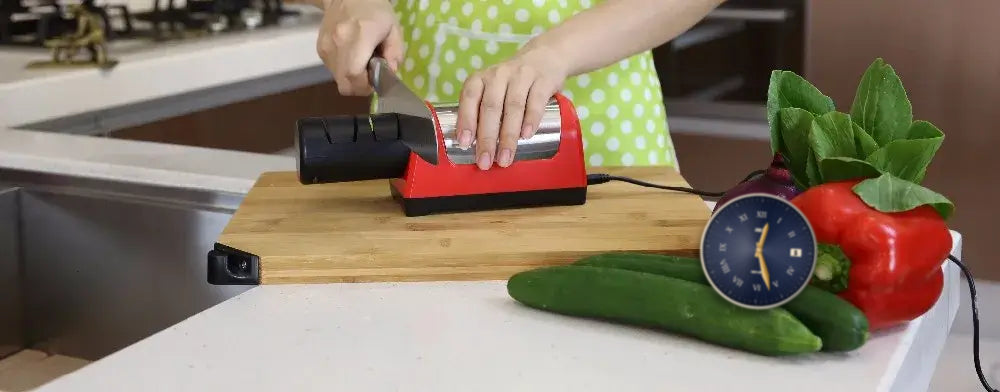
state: 12:27
